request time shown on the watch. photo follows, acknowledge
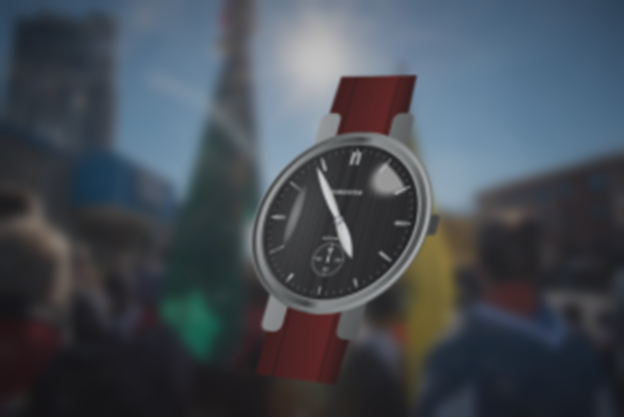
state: 4:54
